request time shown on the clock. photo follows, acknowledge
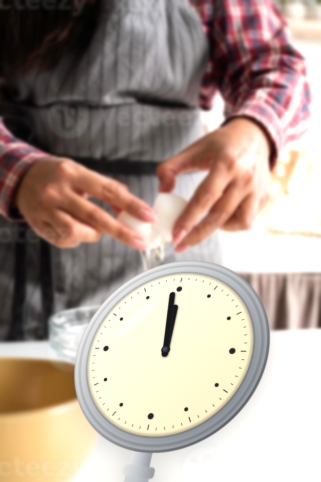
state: 11:59
